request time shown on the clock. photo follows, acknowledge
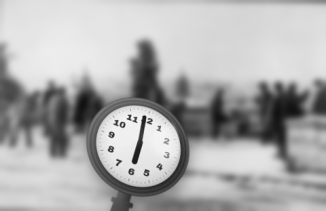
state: 5:59
